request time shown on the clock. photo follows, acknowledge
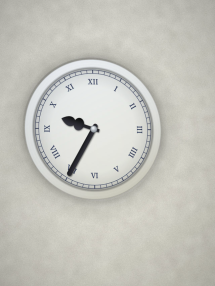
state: 9:35
